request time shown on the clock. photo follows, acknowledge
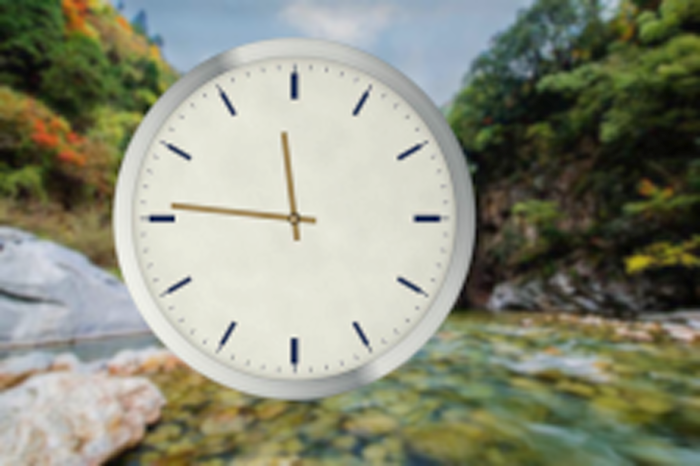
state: 11:46
